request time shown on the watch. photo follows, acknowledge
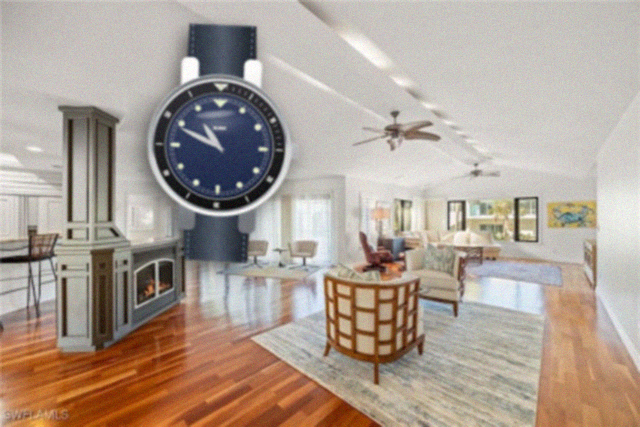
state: 10:49
